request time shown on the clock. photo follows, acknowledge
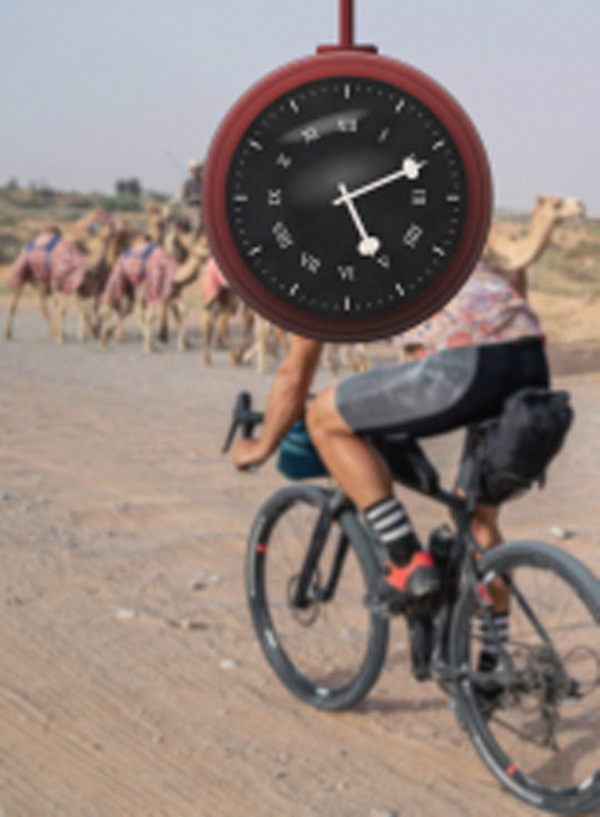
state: 5:11
